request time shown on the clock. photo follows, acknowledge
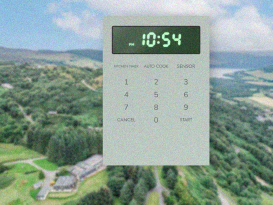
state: 10:54
